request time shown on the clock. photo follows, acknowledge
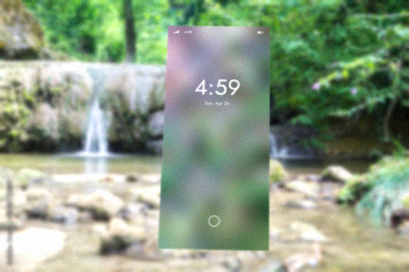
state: 4:59
